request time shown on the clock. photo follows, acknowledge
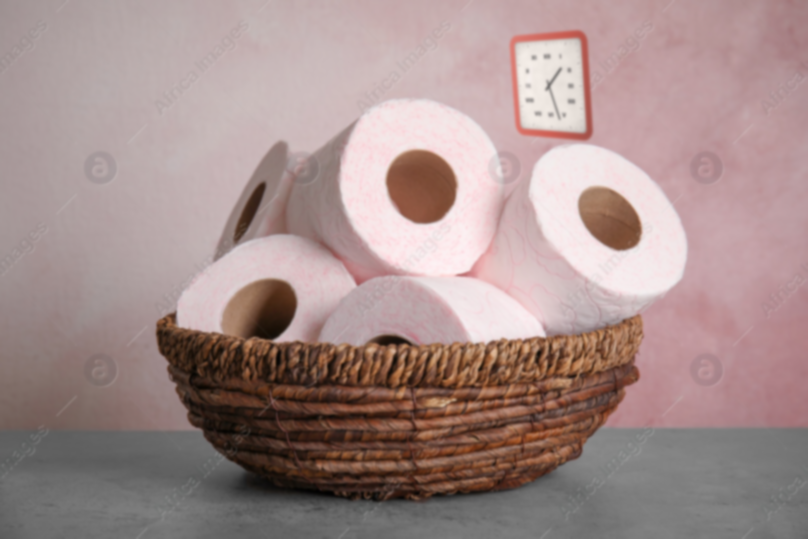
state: 1:27
